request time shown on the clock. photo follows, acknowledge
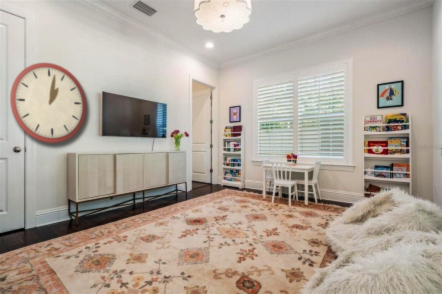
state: 1:02
